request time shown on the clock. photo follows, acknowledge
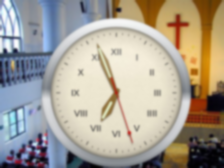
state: 6:56:27
